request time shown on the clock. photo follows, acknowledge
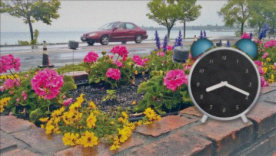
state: 8:19
